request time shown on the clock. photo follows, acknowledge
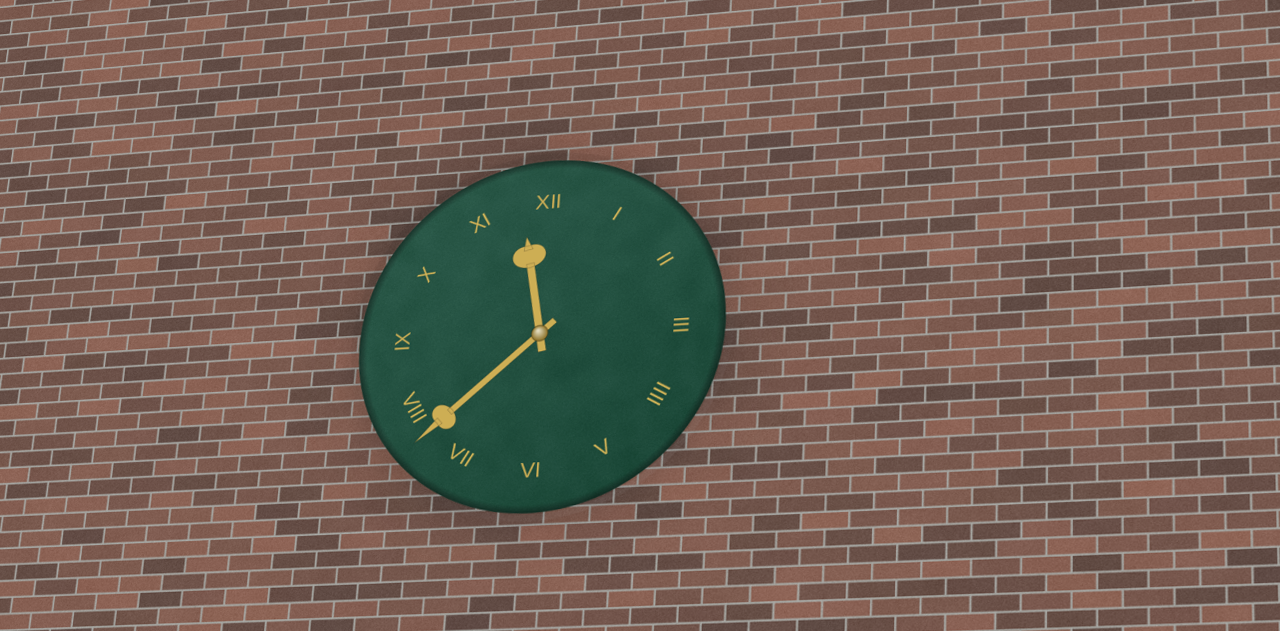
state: 11:38
